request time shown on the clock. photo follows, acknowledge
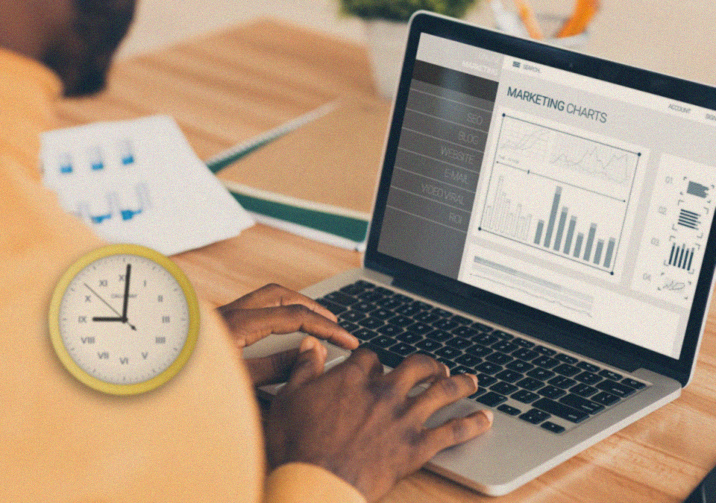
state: 9:00:52
